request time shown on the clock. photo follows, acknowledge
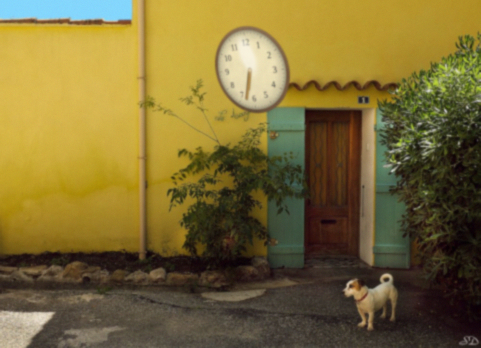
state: 6:33
